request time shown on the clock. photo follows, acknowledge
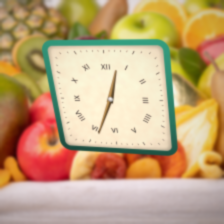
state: 12:34
